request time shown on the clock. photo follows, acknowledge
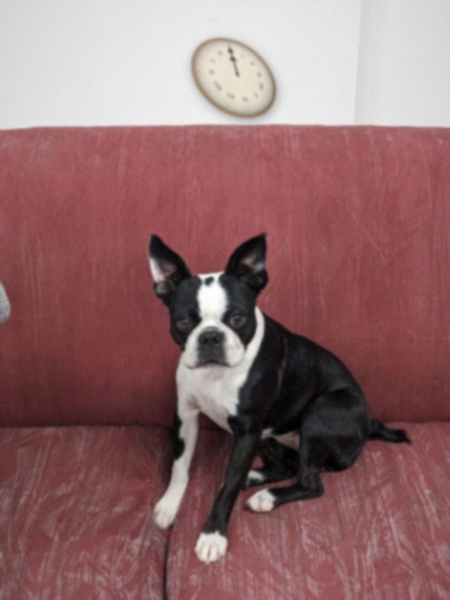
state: 12:00
